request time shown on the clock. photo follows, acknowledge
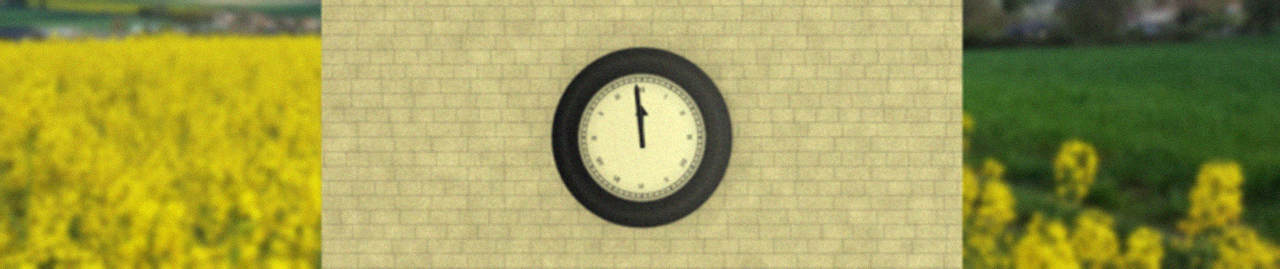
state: 11:59
